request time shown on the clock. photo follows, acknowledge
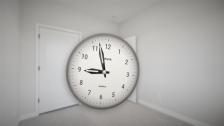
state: 8:57
